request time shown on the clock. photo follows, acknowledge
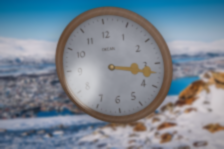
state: 3:17
